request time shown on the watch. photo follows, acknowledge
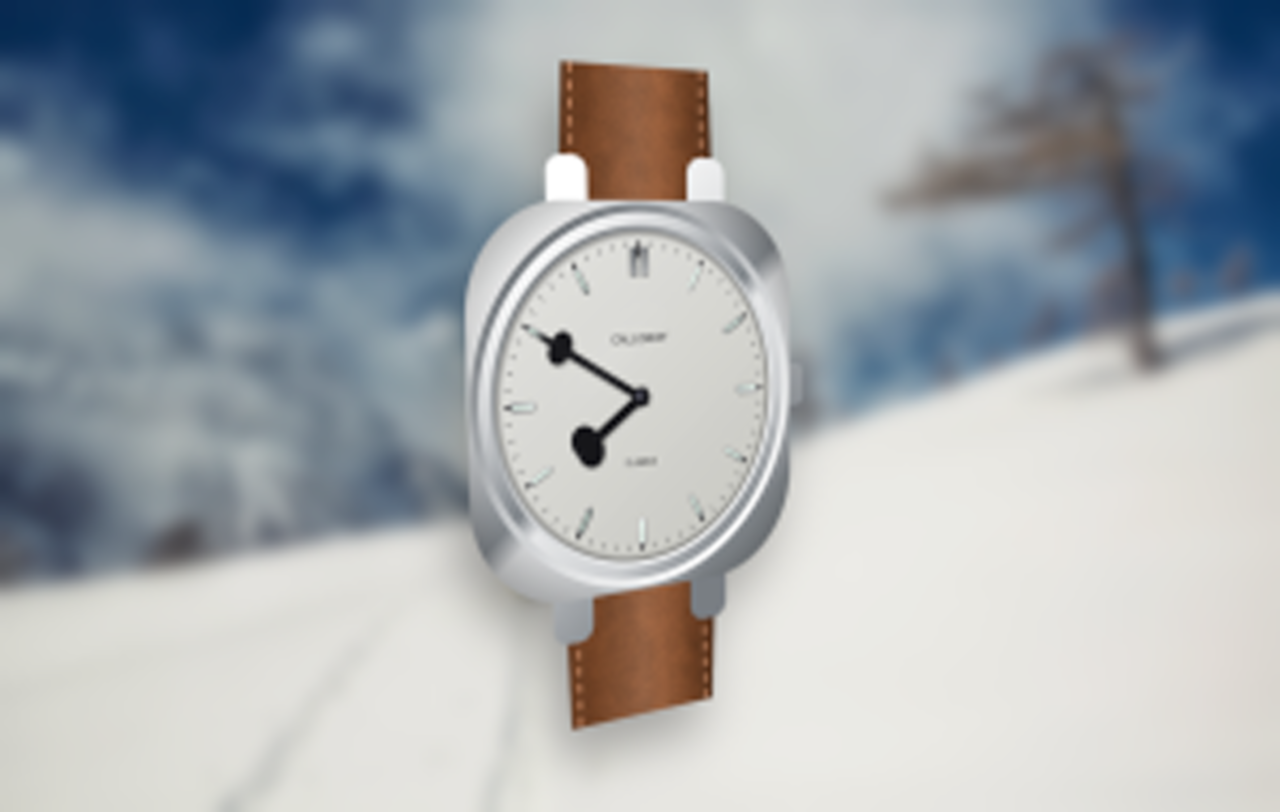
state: 7:50
